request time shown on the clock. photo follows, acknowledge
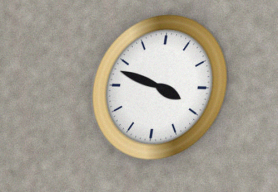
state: 3:48
